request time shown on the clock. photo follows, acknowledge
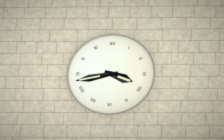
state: 3:43
